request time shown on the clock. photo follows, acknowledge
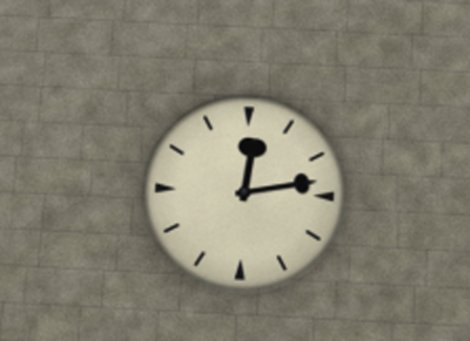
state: 12:13
